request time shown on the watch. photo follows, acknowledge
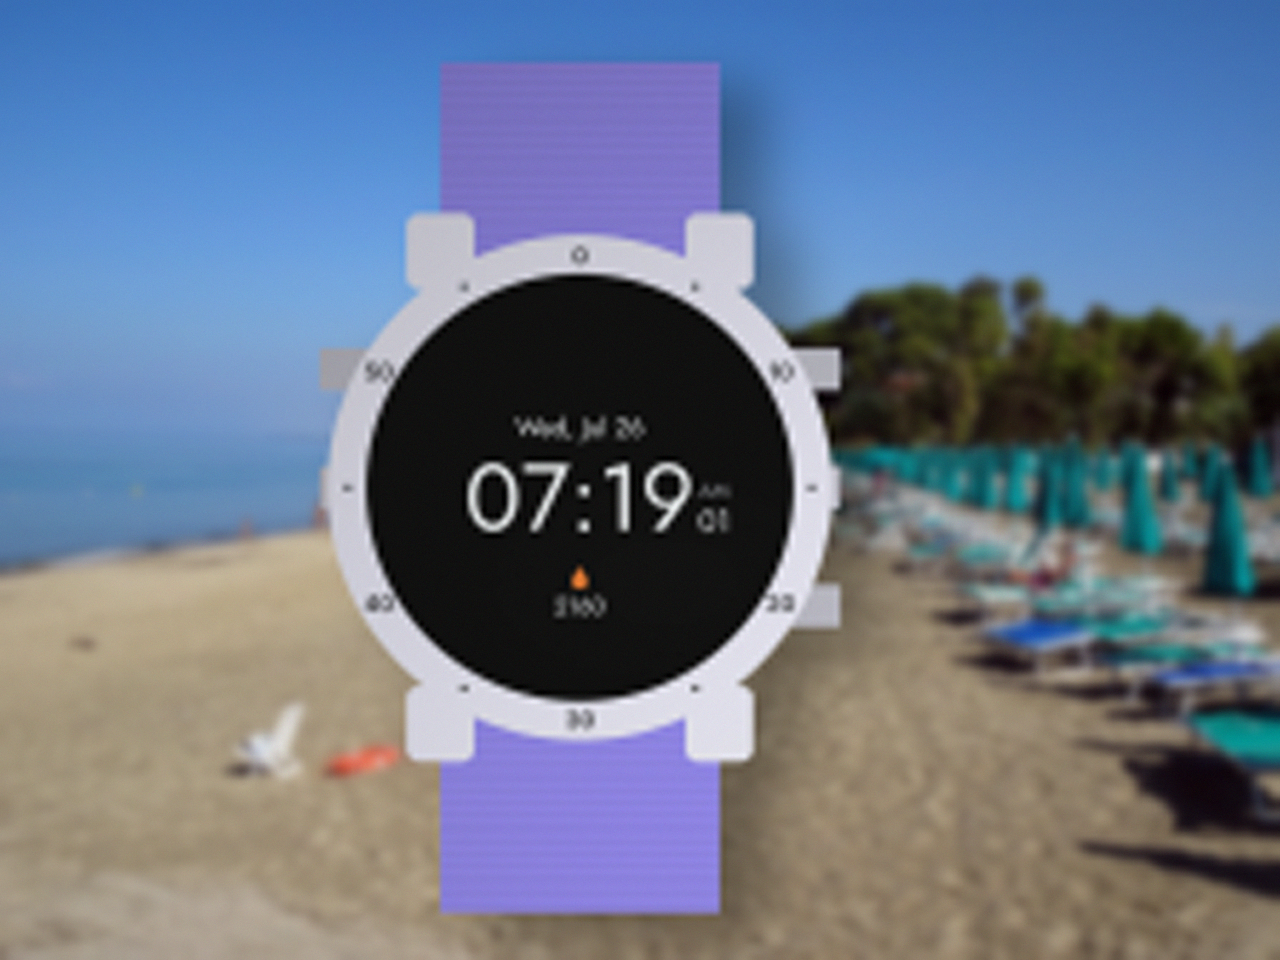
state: 7:19
